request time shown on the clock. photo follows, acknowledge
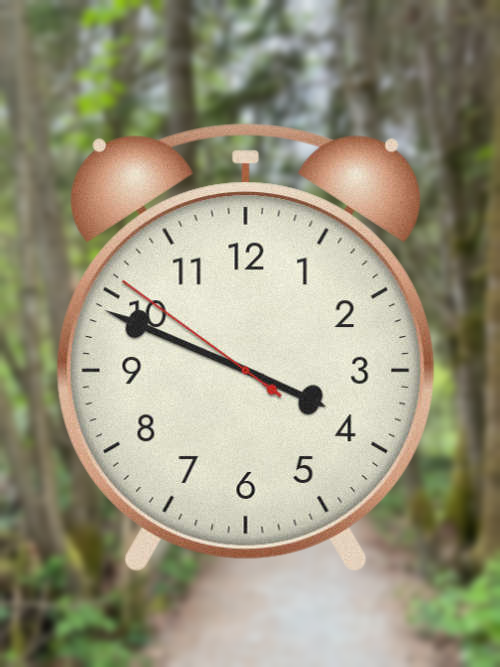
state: 3:48:51
